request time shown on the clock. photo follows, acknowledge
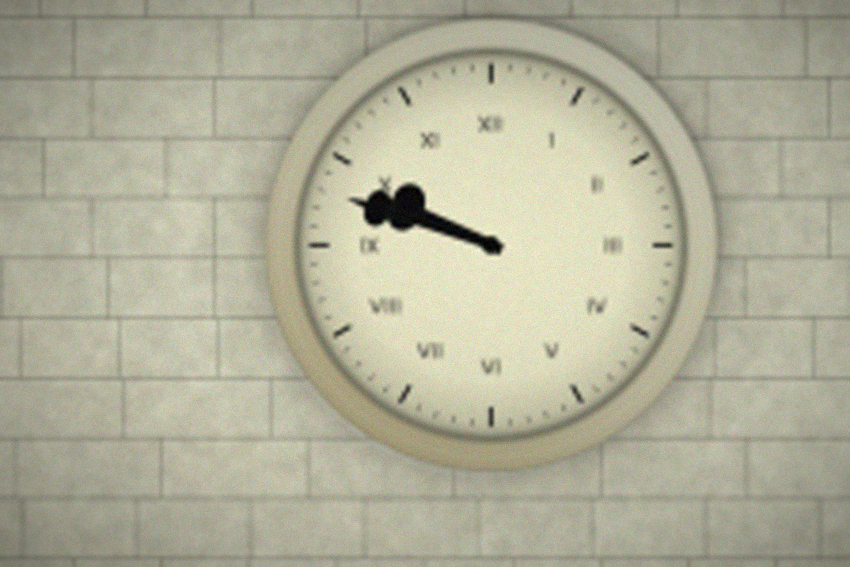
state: 9:48
